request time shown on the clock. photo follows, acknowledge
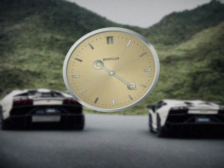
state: 10:22
